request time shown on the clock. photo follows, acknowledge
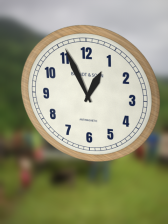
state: 12:56
